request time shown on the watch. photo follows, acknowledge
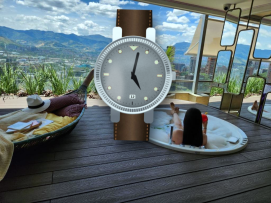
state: 5:02
